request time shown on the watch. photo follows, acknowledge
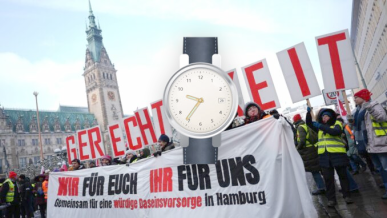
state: 9:36
